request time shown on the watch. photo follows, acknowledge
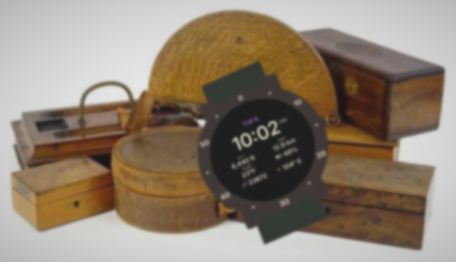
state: 10:02
